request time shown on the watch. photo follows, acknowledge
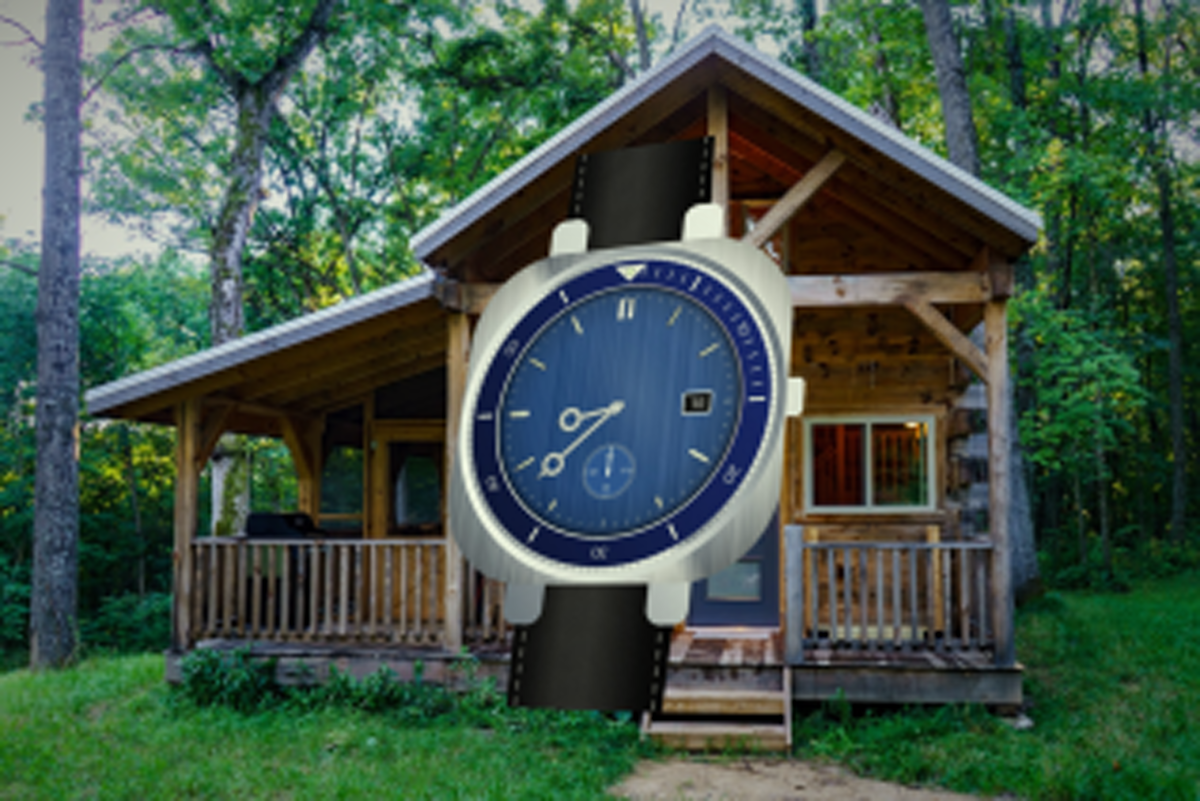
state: 8:38
